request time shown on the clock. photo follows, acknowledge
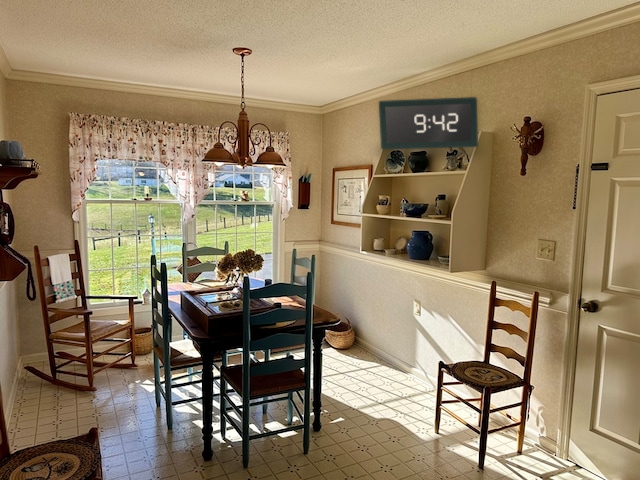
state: 9:42
